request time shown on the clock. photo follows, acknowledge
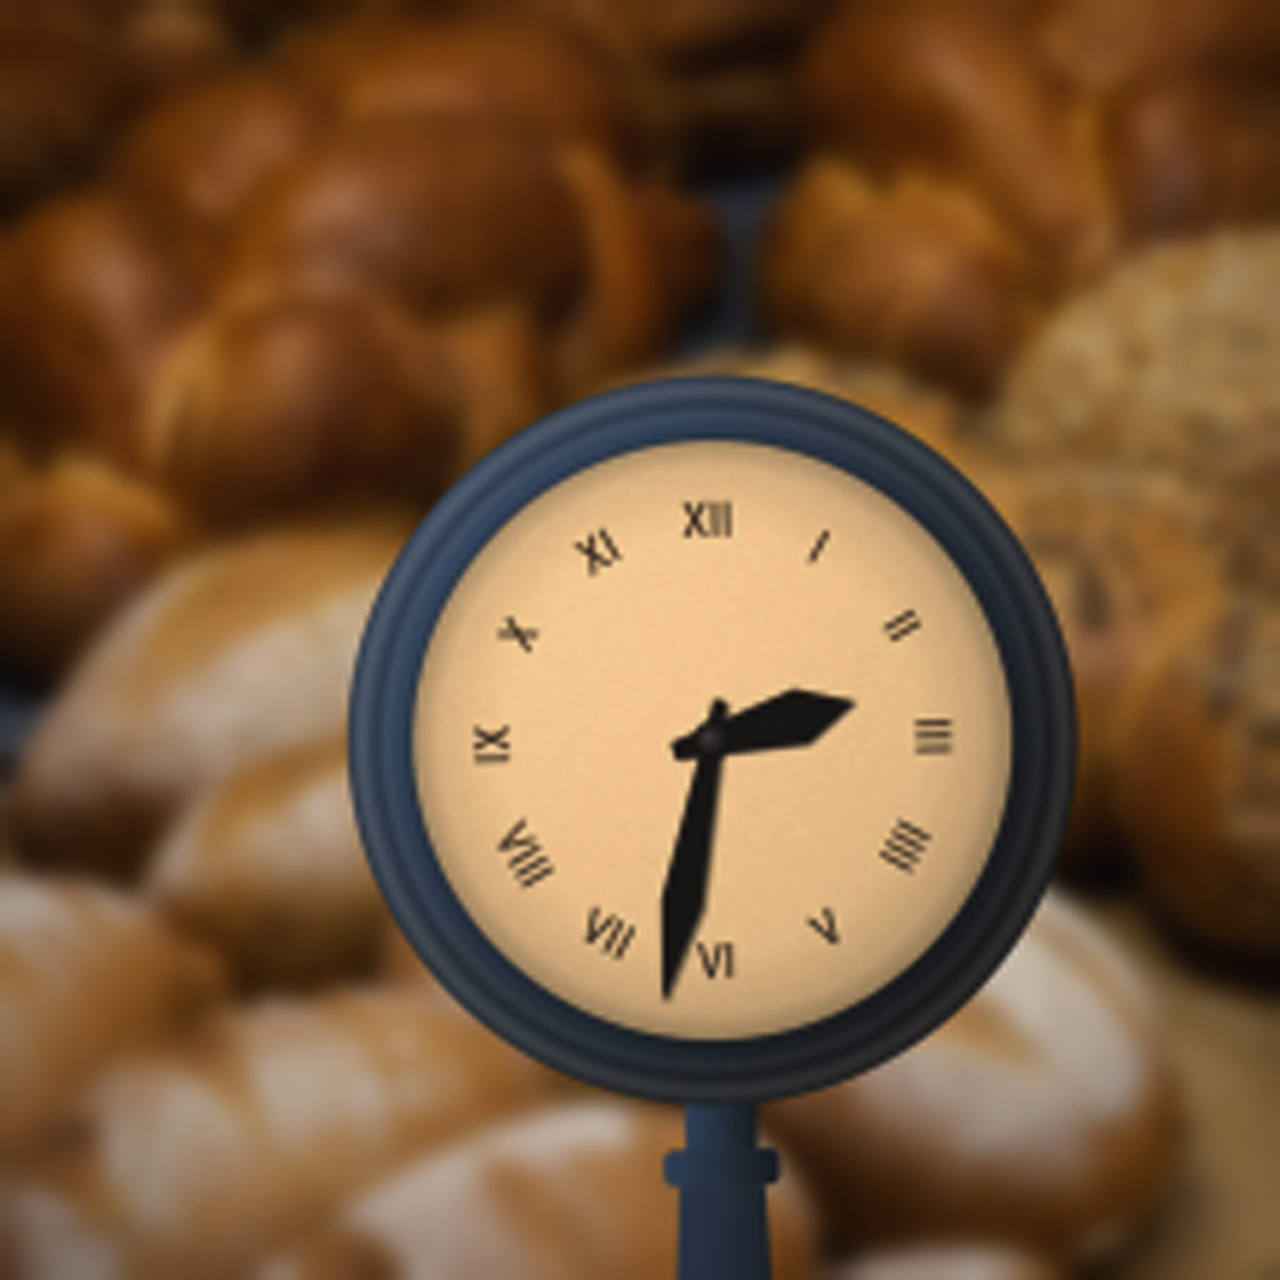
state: 2:32
